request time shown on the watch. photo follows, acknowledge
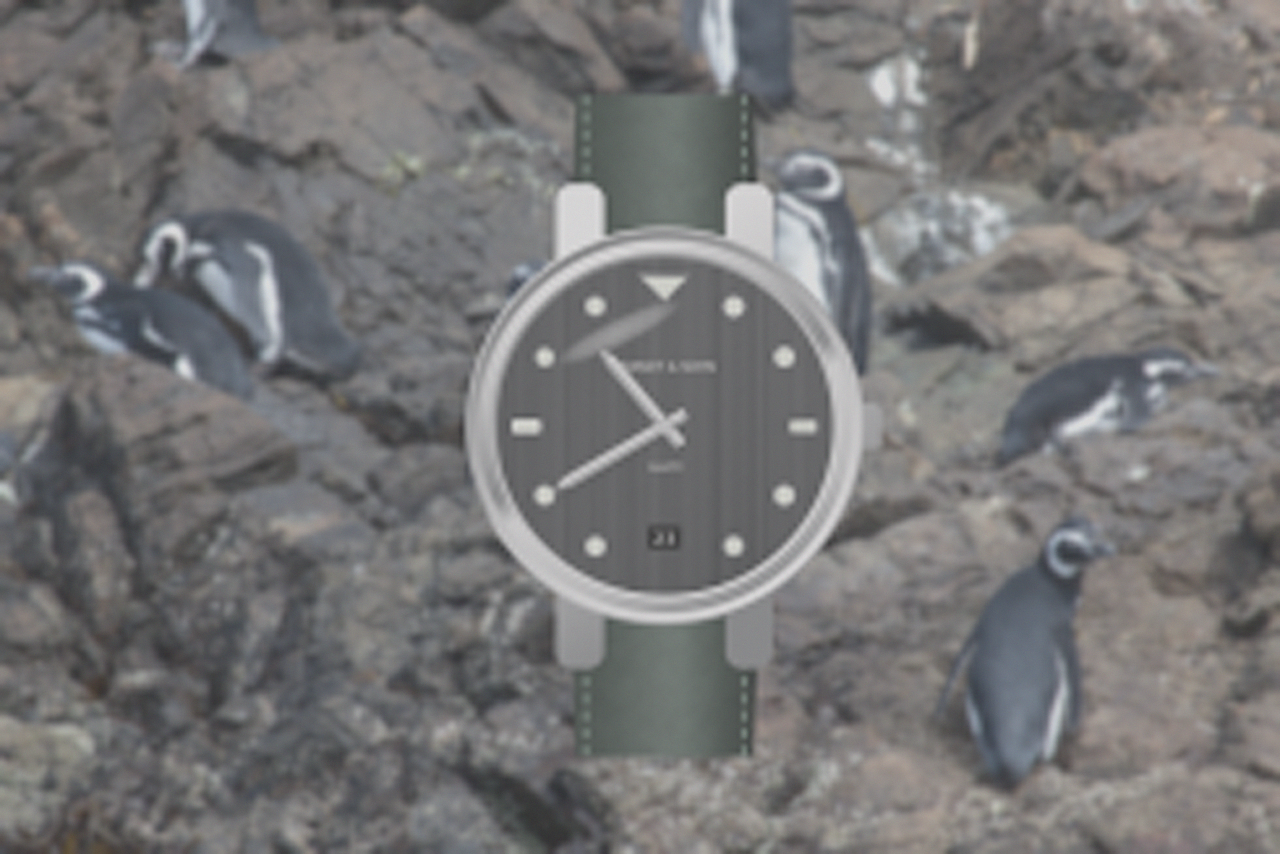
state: 10:40
